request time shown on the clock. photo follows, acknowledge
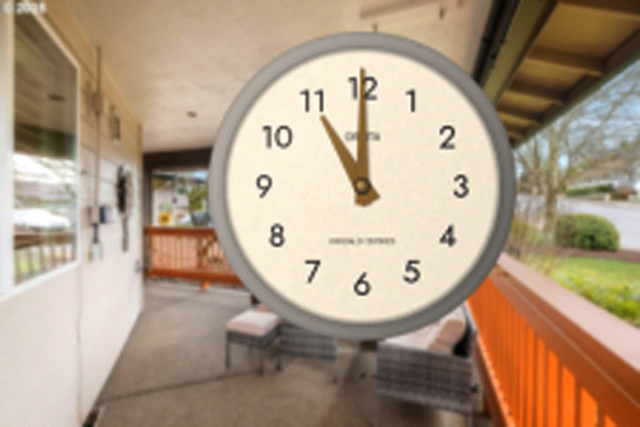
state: 11:00
